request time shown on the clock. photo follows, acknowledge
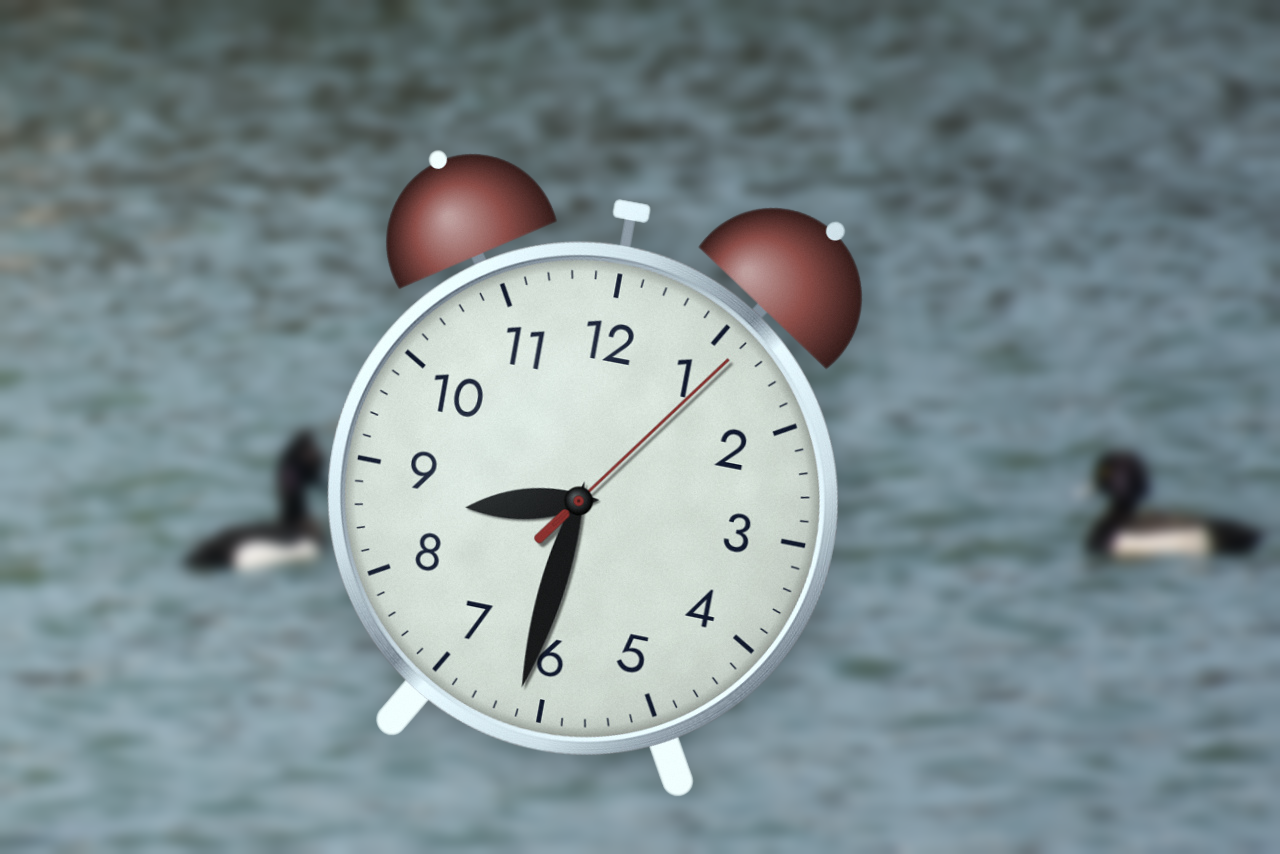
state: 8:31:06
